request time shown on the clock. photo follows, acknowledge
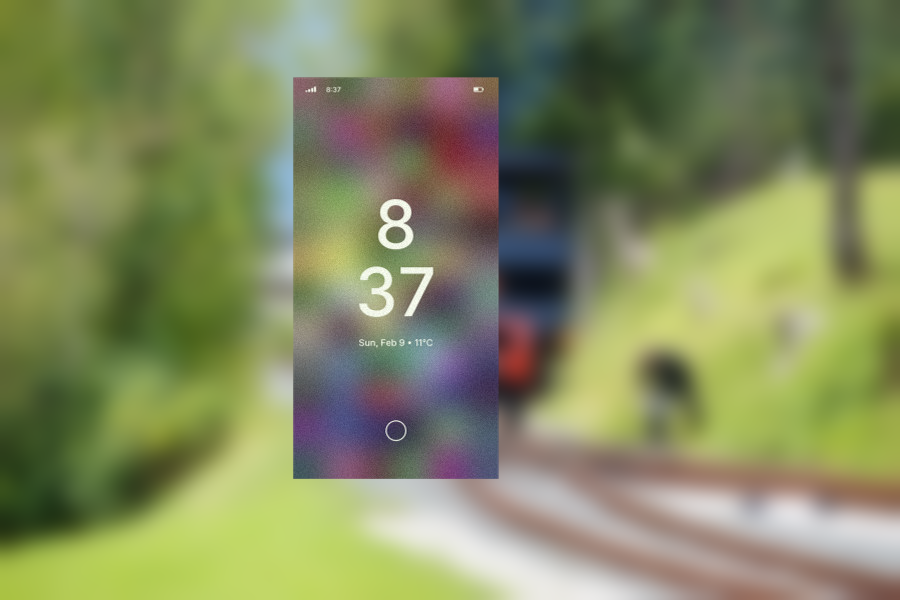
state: 8:37
